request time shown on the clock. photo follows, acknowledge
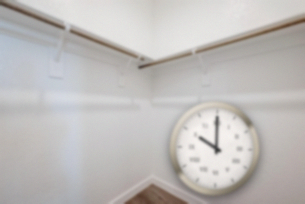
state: 10:00
